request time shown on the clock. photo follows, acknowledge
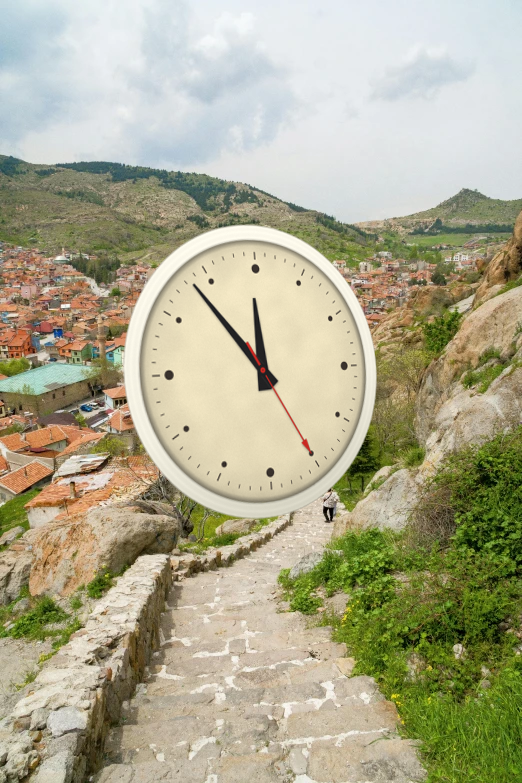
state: 11:53:25
